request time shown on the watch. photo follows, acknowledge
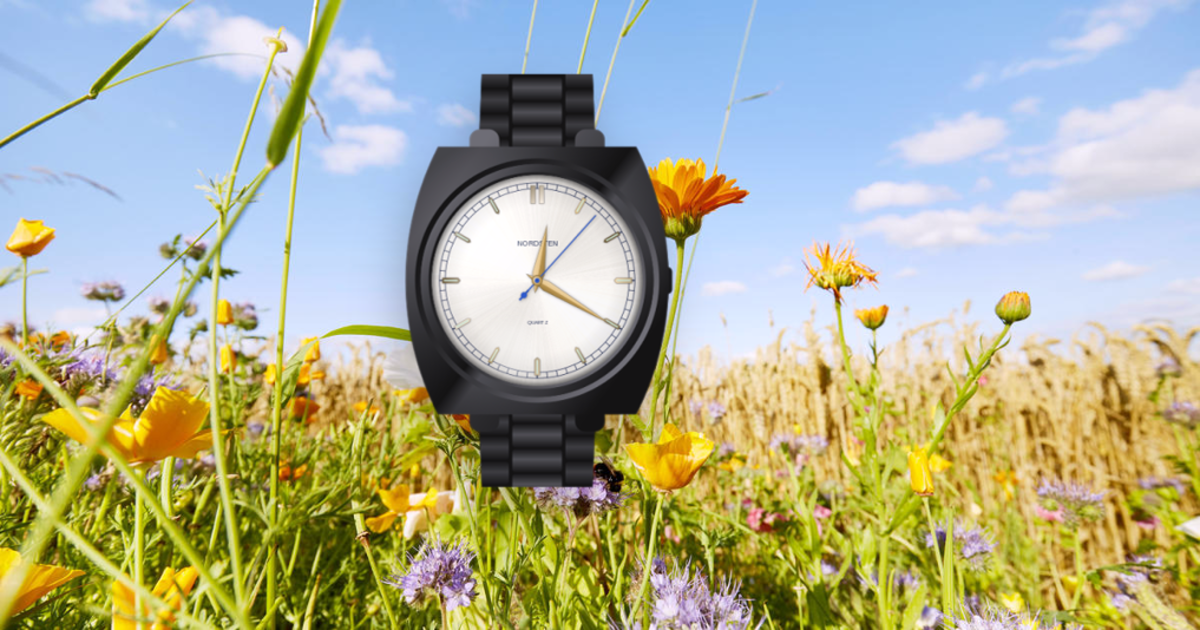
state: 12:20:07
